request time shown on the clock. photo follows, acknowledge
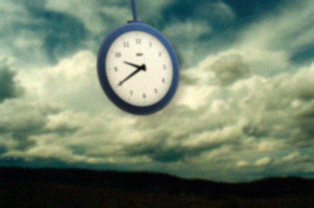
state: 9:40
